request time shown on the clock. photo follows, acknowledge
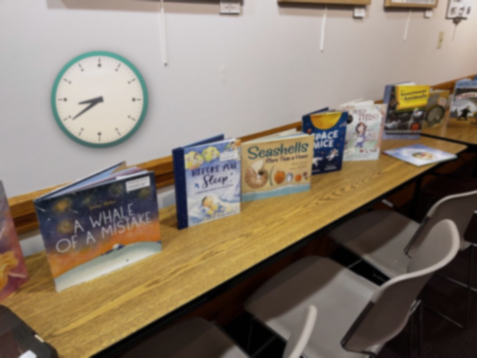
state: 8:39
